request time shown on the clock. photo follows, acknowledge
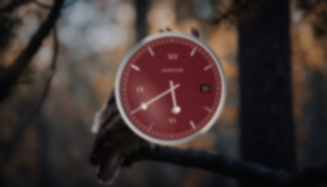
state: 5:40
